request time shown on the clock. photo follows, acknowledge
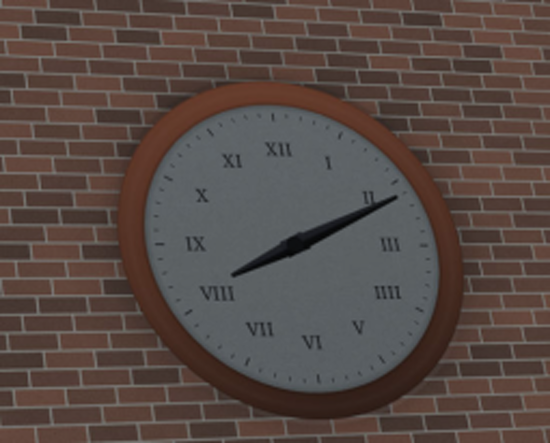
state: 8:11
